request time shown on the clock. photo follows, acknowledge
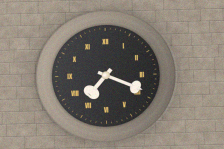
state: 7:19
